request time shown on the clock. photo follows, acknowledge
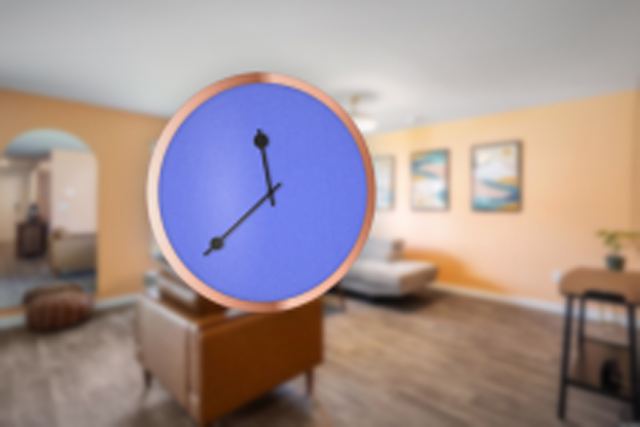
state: 11:38
